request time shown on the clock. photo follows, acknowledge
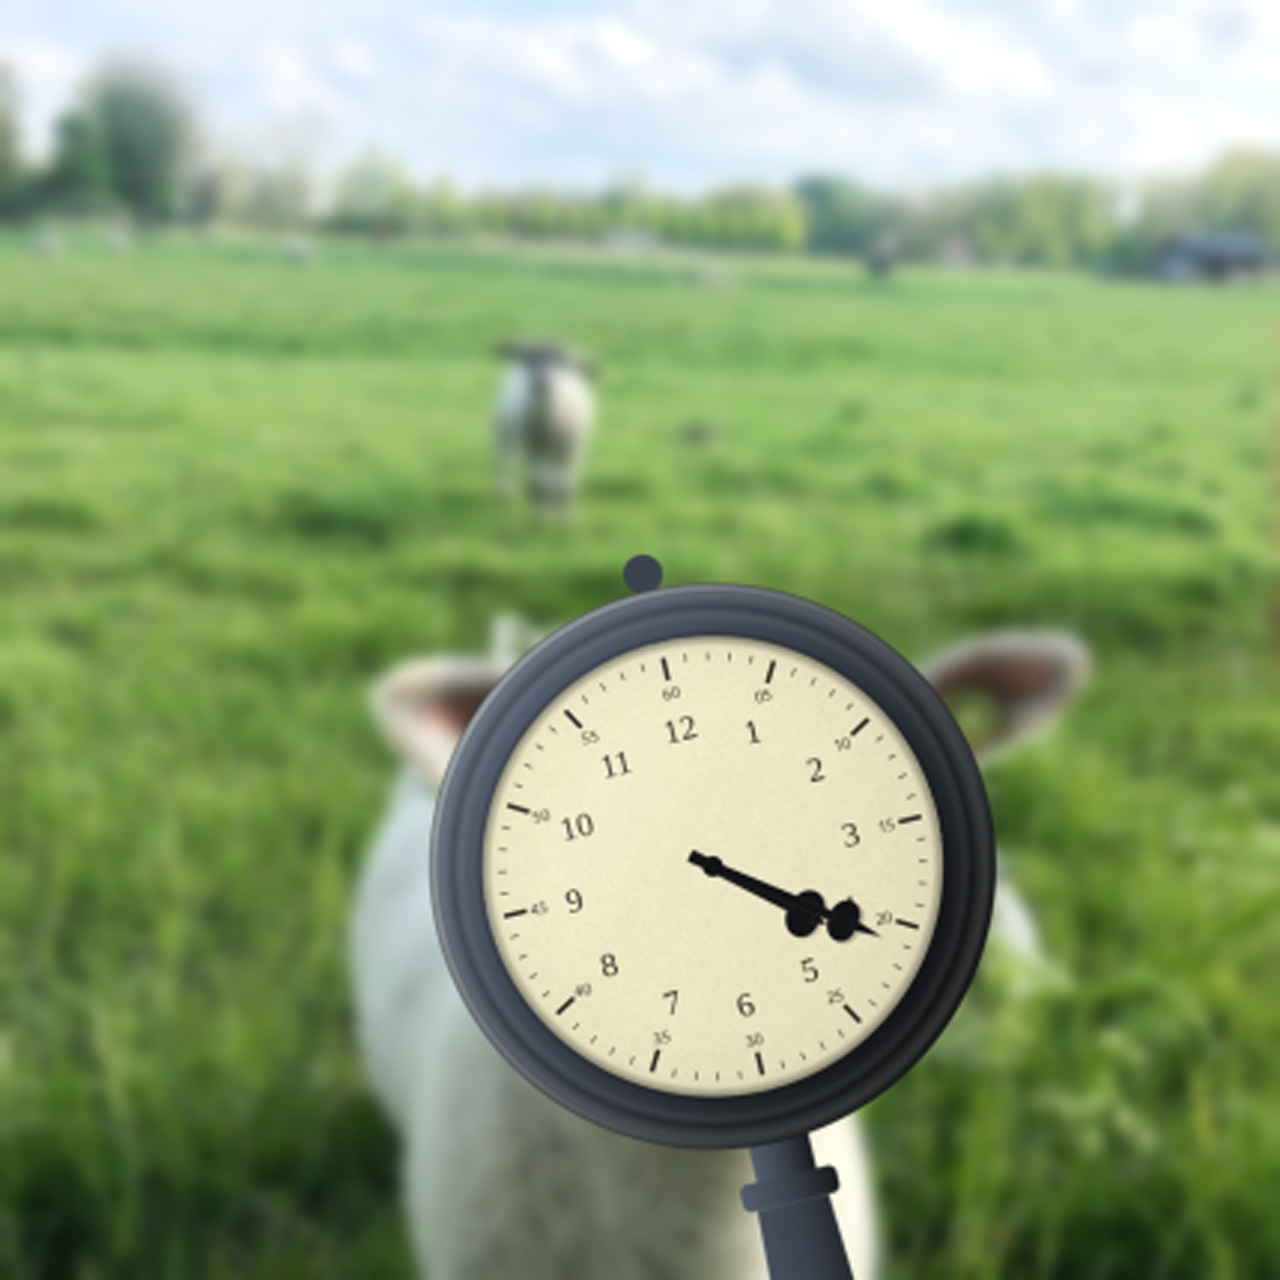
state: 4:21
